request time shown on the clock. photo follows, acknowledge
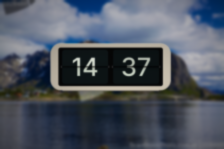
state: 14:37
